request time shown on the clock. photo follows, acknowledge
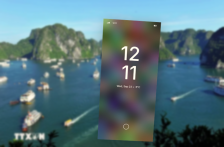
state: 12:11
